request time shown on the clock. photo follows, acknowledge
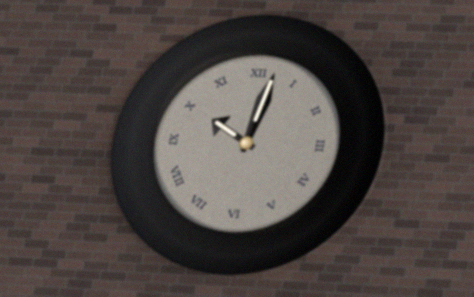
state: 10:02
